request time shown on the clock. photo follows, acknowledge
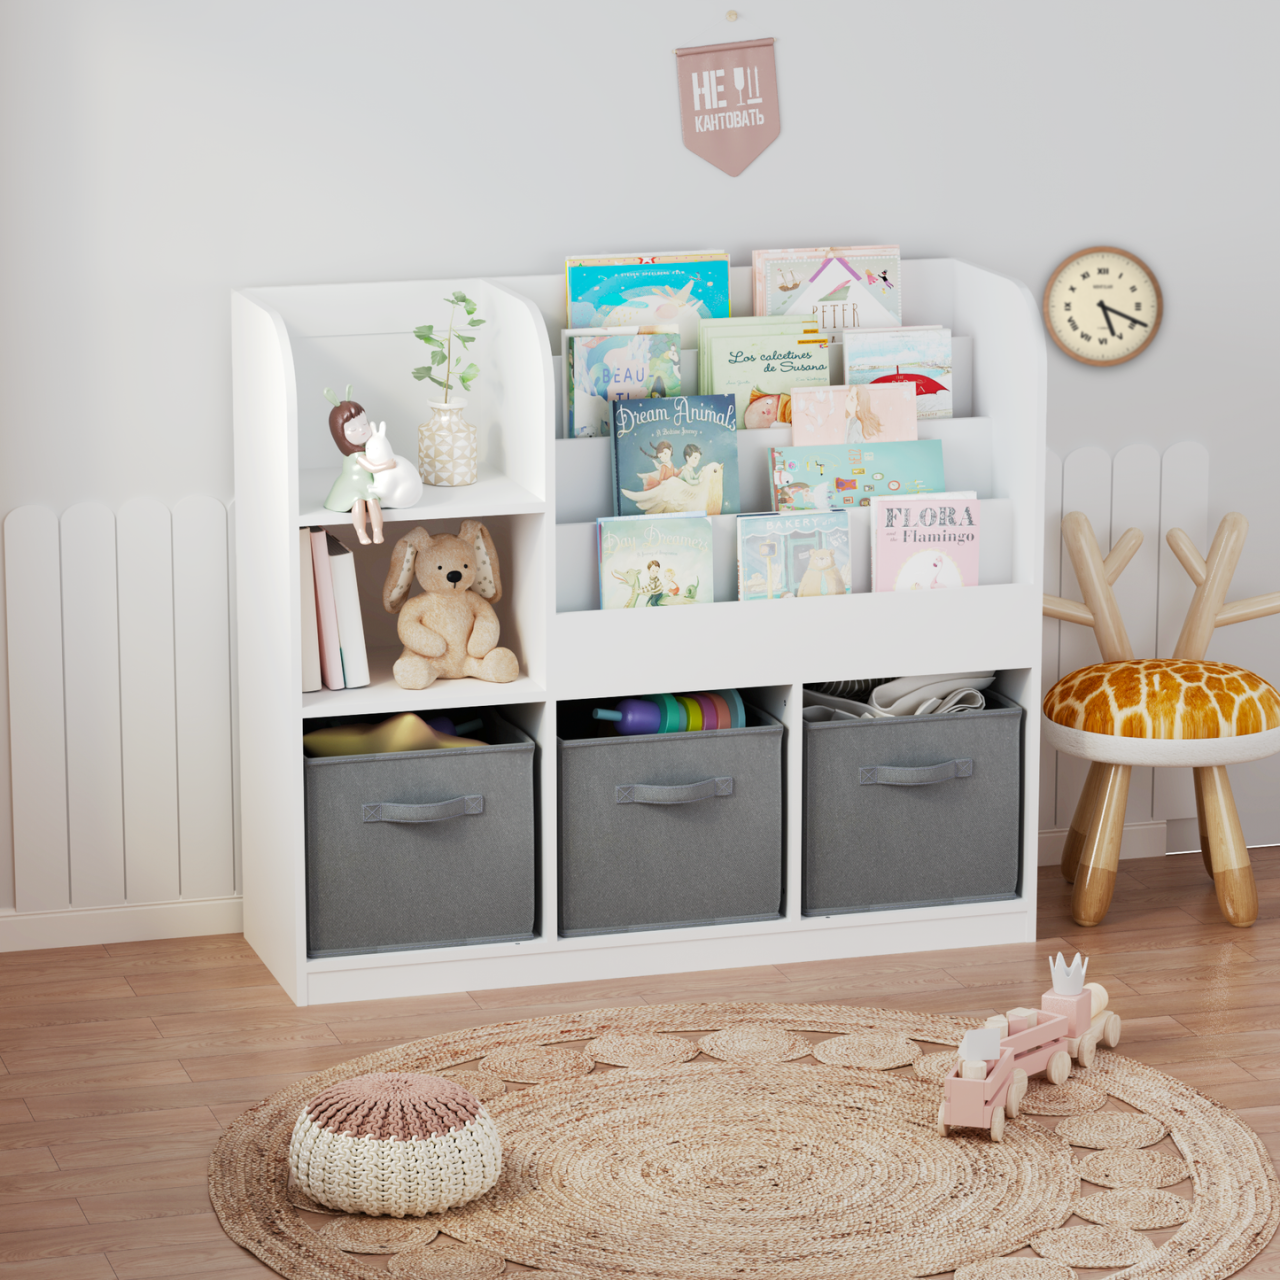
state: 5:19
